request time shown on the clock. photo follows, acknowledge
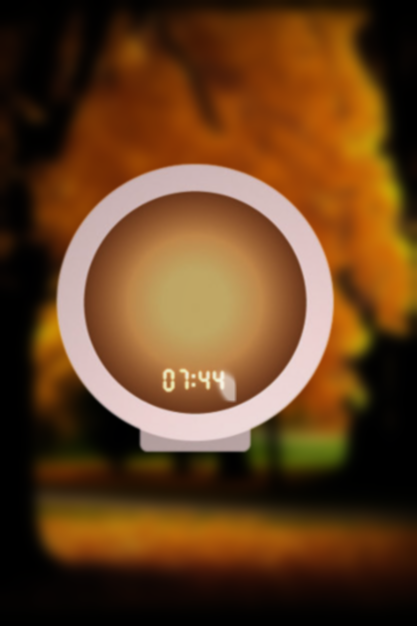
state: 7:44
